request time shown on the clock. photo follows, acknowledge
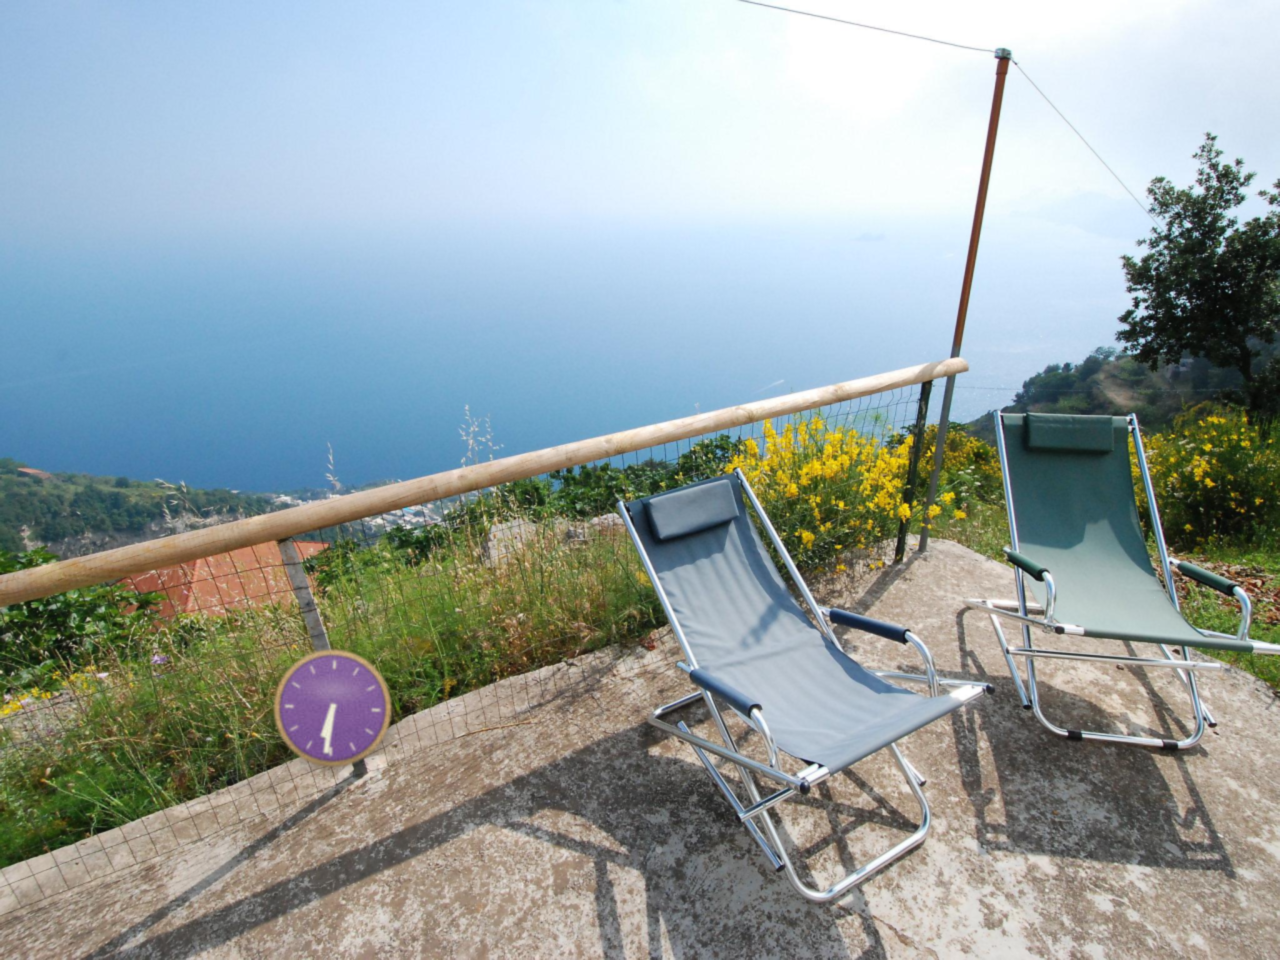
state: 6:31
